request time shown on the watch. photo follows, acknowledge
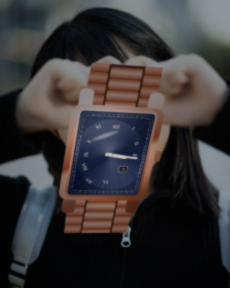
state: 3:16
